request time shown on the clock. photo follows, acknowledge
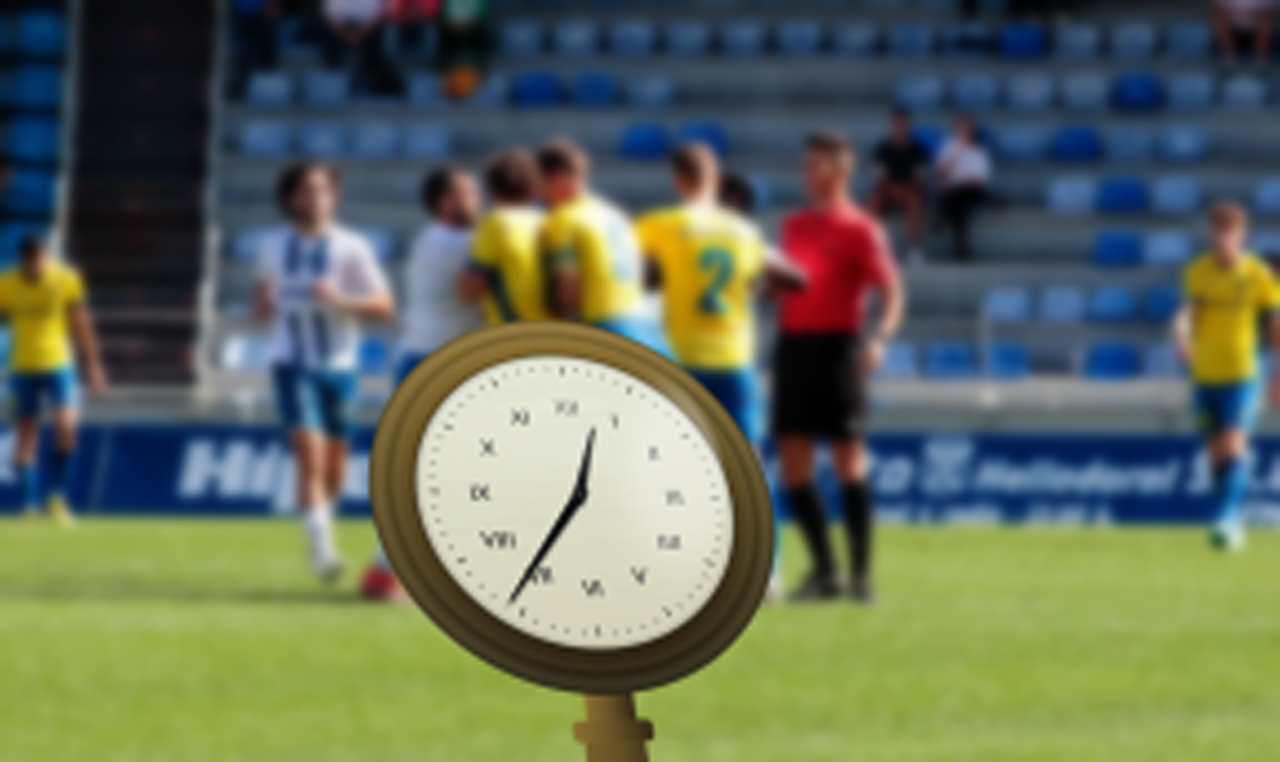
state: 12:36
